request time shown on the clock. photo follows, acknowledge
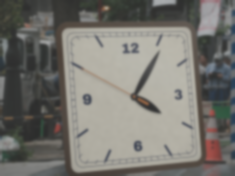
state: 4:05:50
